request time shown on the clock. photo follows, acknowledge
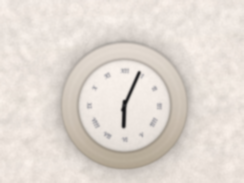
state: 6:04
